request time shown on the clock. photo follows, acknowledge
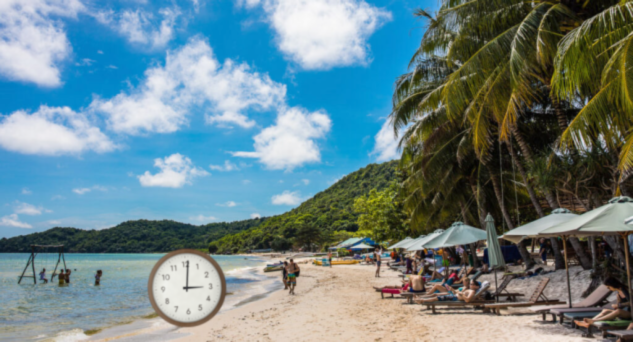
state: 3:01
